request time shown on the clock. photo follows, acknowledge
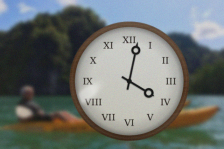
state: 4:02
